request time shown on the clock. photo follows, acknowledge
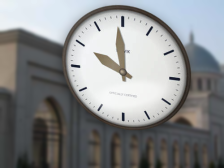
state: 9:59
